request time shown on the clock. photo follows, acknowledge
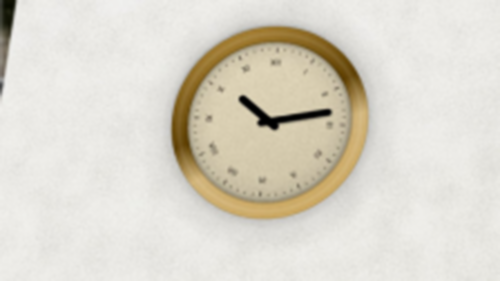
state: 10:13
